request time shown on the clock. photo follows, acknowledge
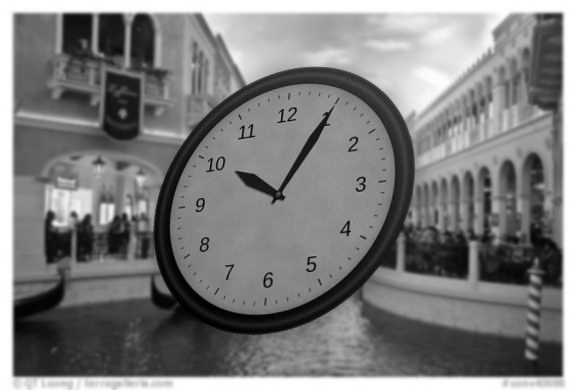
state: 10:05
